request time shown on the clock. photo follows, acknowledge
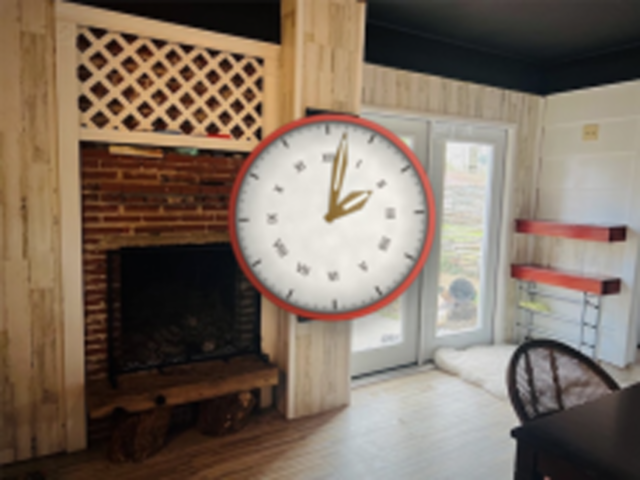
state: 2:02
